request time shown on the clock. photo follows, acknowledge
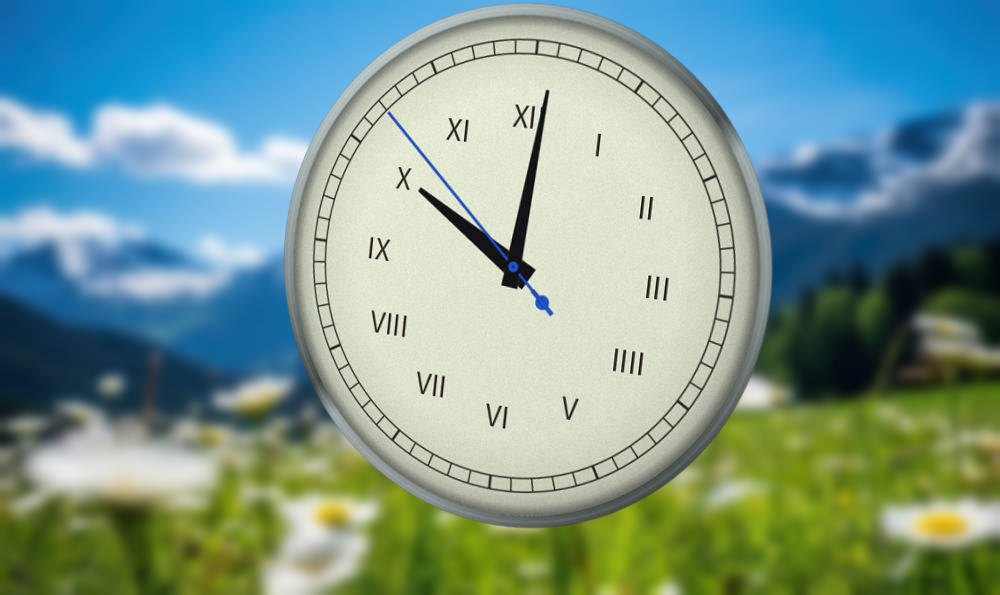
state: 10:00:52
